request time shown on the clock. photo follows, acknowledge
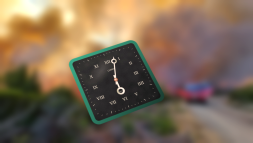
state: 6:03
